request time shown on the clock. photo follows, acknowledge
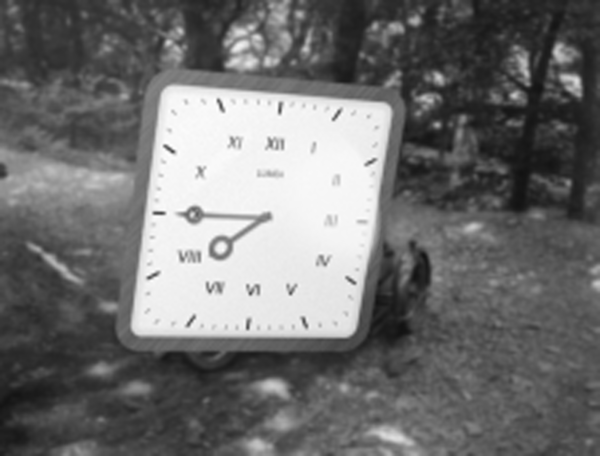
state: 7:45
